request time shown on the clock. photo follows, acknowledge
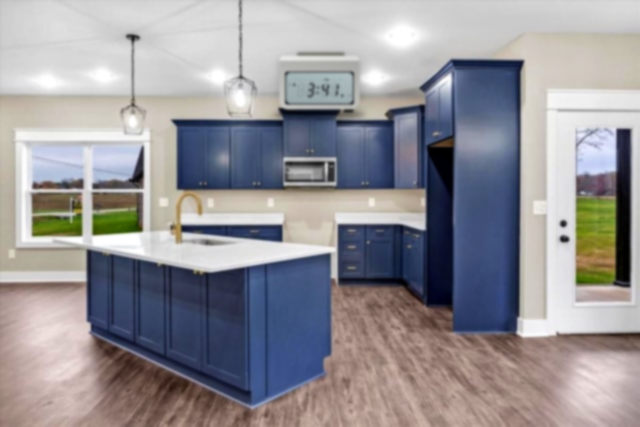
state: 3:41
